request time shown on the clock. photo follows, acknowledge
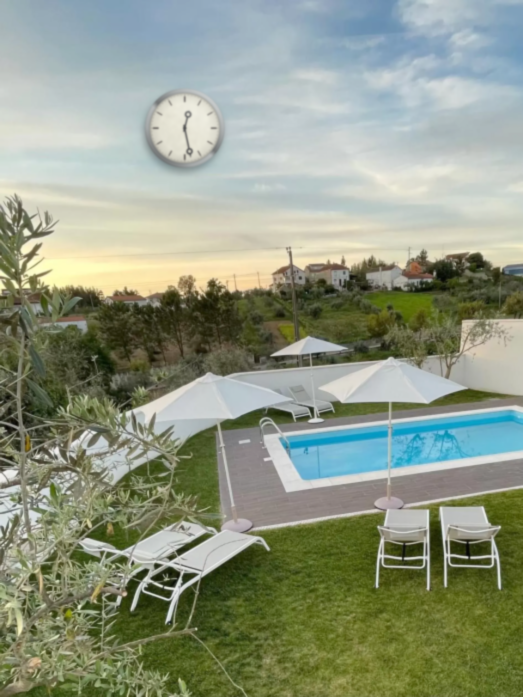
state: 12:28
